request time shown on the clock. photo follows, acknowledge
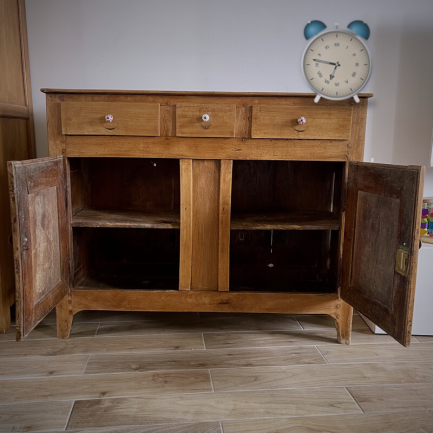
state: 6:47
